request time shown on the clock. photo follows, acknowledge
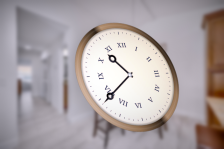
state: 10:39
